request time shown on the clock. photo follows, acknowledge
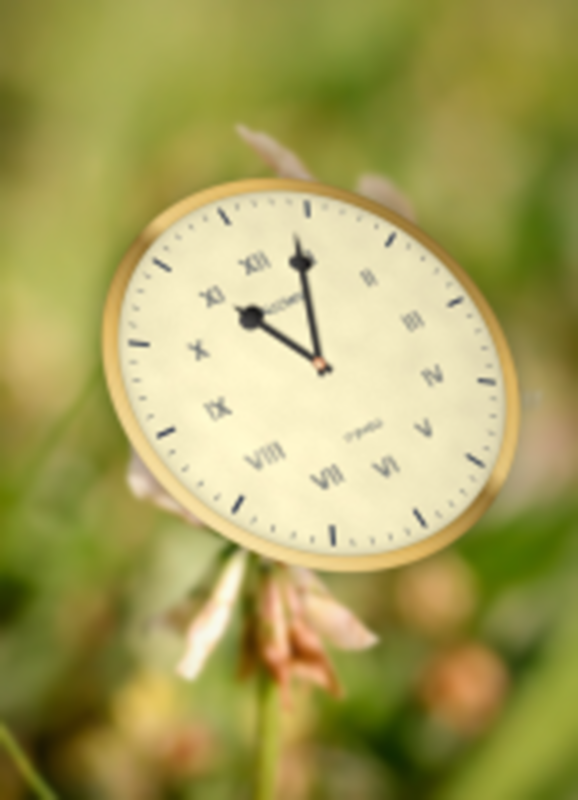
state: 11:04
